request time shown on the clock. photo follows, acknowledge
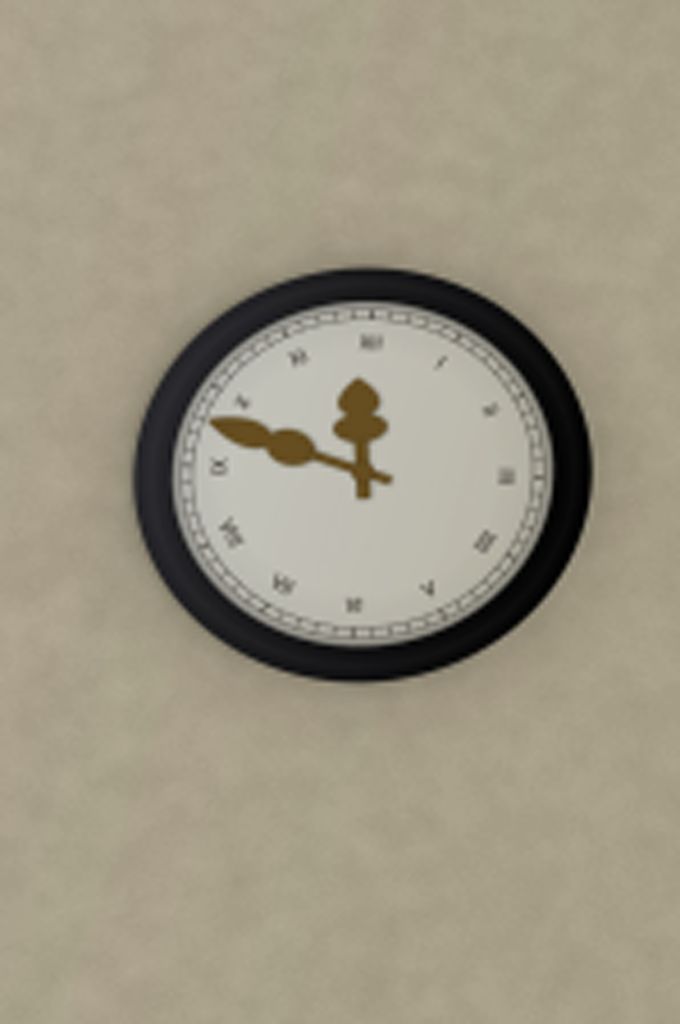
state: 11:48
